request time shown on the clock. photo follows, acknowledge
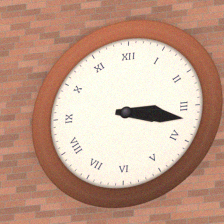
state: 3:17
